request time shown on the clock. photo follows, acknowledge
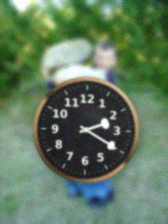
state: 2:20
